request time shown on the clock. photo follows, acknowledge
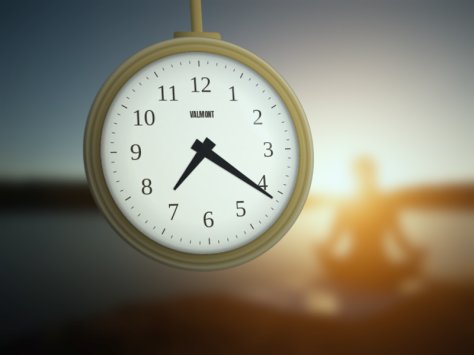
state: 7:21
